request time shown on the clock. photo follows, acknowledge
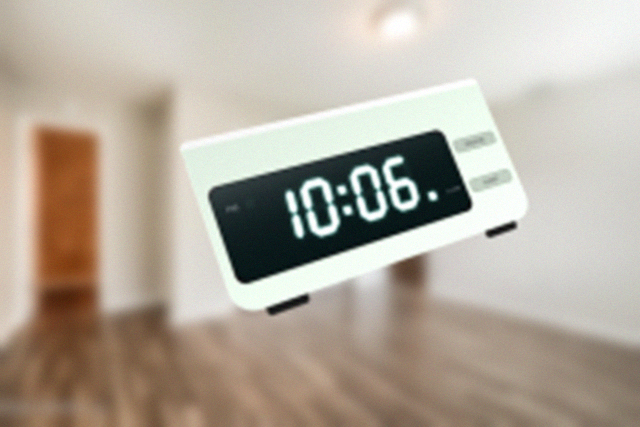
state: 10:06
